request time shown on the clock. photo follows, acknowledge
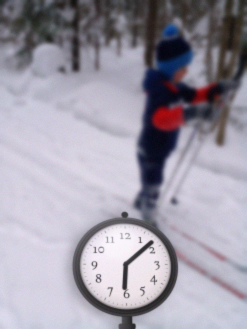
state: 6:08
